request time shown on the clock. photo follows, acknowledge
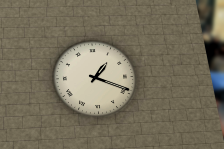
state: 1:19
